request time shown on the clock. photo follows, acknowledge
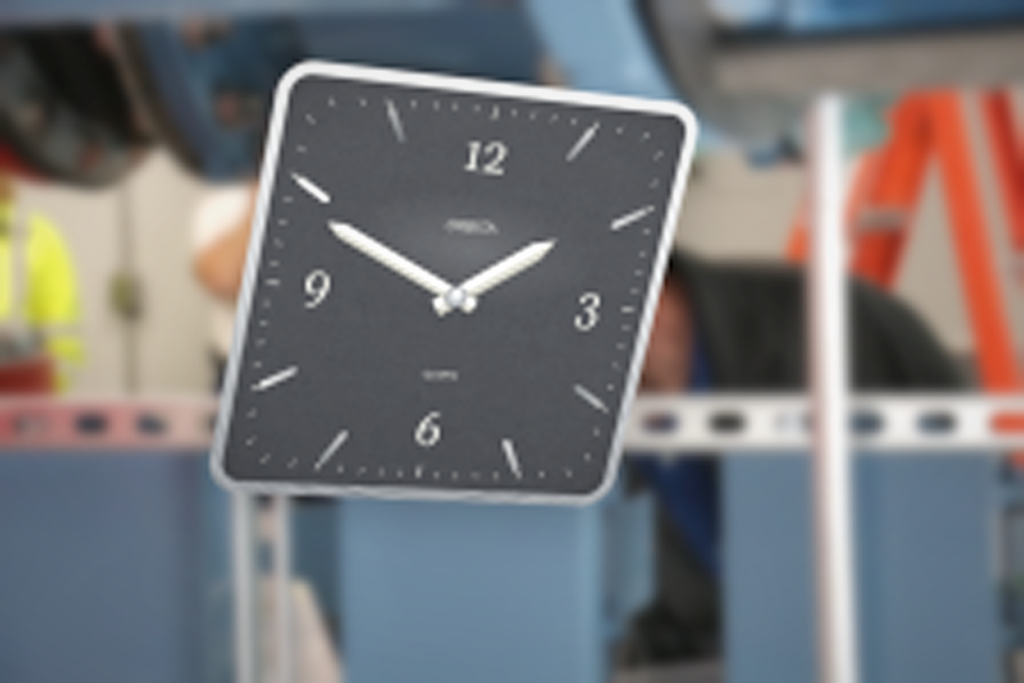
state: 1:49
